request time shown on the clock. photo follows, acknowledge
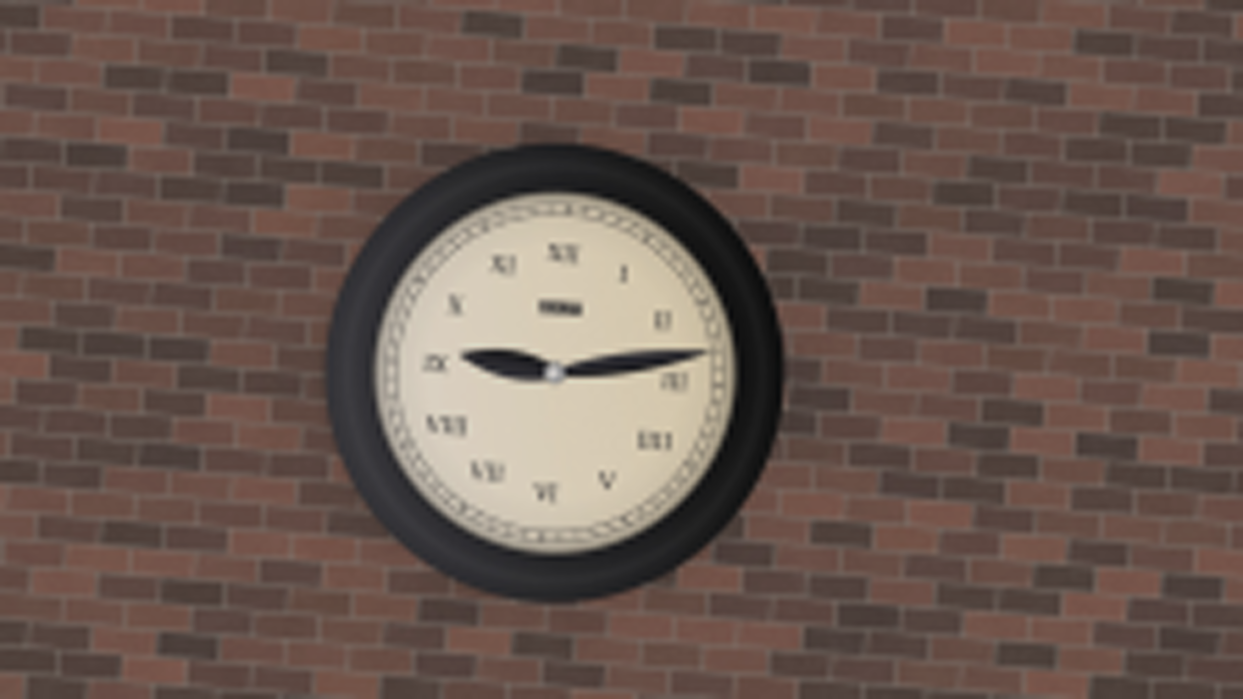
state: 9:13
